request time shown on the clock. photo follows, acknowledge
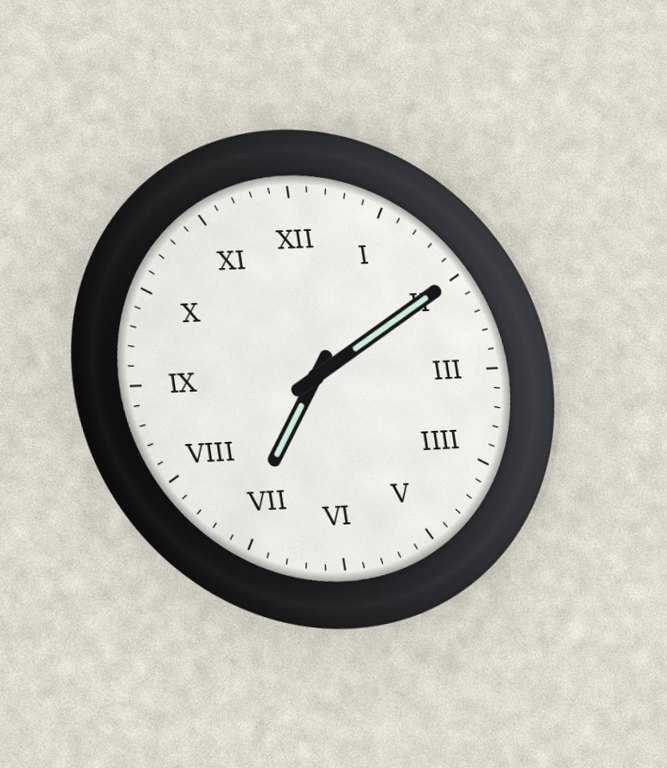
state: 7:10
